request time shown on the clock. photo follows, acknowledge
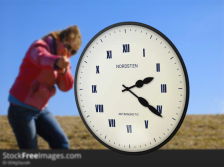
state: 2:21
